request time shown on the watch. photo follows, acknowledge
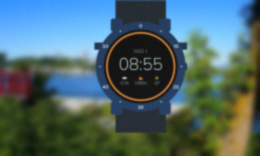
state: 8:55
